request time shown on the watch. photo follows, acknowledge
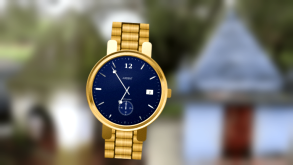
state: 6:54
